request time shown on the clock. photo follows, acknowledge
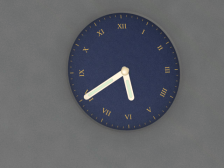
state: 5:40
